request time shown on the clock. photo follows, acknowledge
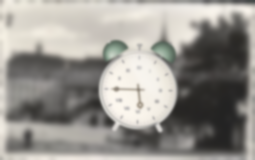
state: 5:45
